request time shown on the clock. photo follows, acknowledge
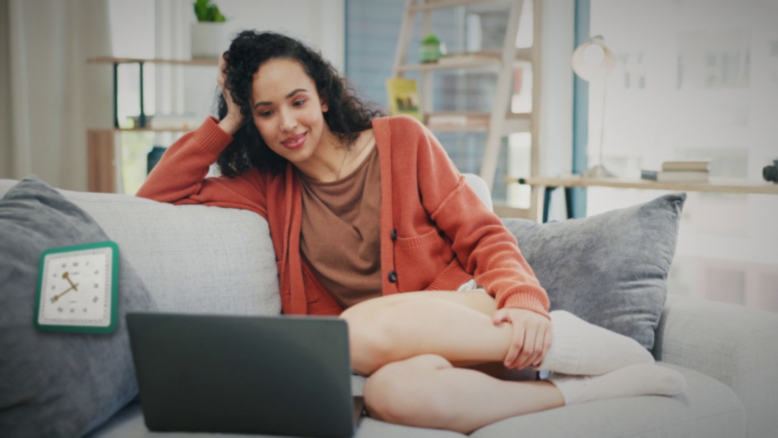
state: 10:40
